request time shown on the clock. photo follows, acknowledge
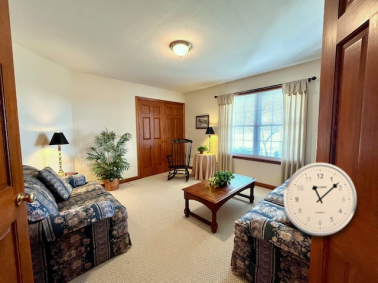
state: 11:08
